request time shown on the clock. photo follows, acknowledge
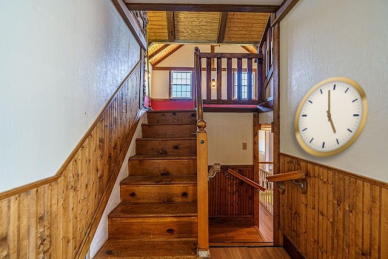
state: 4:58
